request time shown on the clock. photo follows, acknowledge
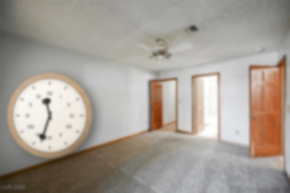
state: 11:33
